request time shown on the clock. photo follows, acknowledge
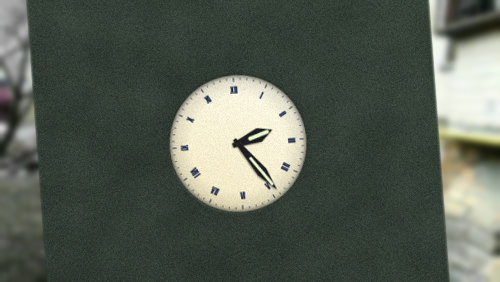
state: 2:24
